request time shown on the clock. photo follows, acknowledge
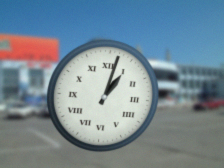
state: 1:02
